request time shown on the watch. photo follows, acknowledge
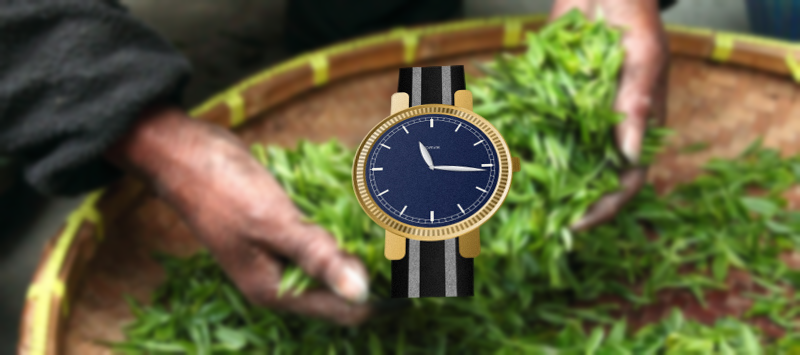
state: 11:16
